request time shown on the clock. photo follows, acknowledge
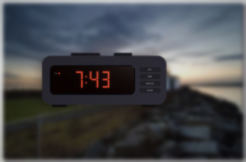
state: 7:43
